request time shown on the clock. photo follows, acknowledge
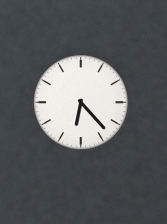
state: 6:23
